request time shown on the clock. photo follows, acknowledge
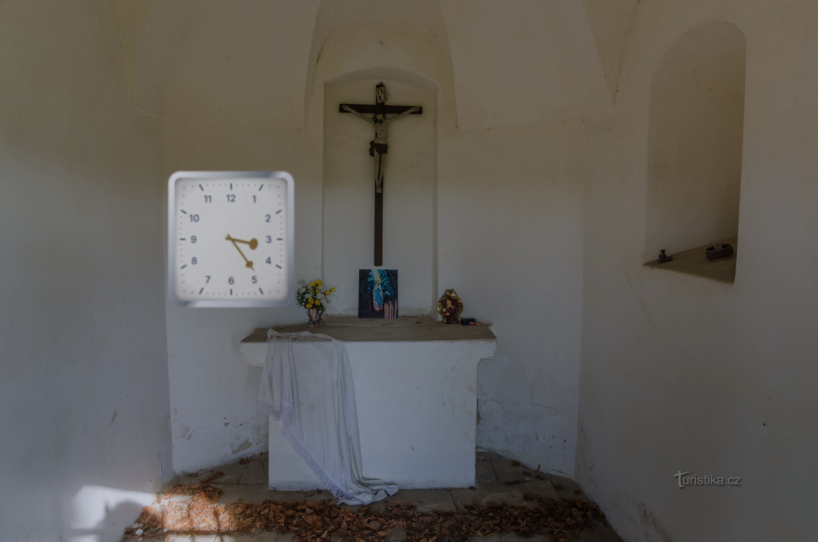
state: 3:24
